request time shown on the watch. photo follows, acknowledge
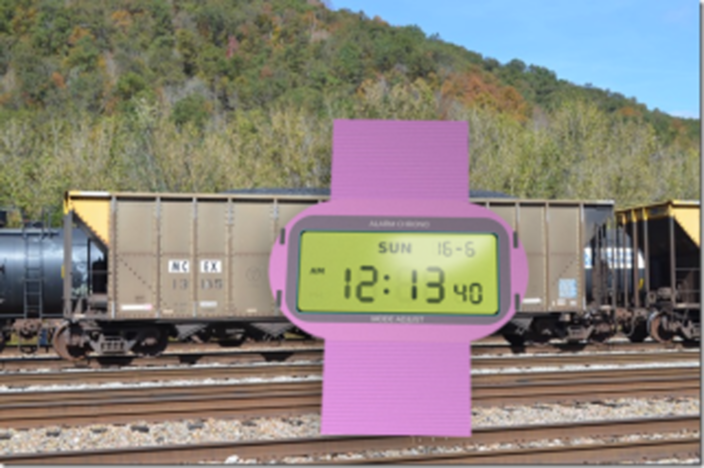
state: 12:13:40
